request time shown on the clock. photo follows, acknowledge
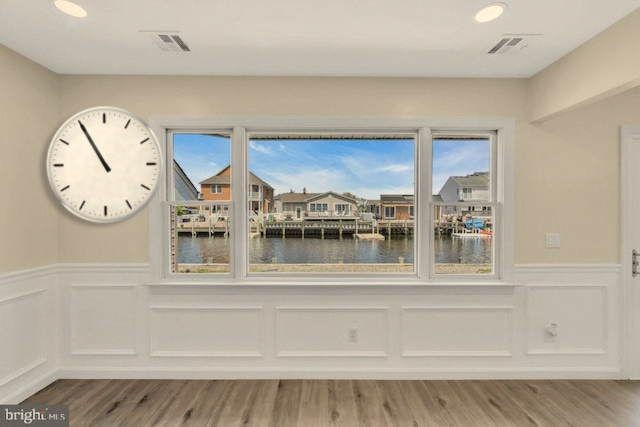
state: 10:55
